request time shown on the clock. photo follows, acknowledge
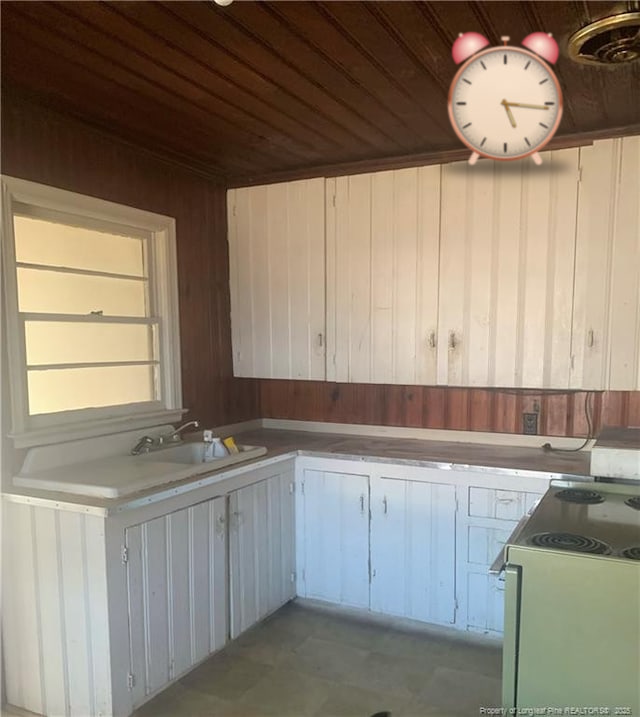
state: 5:16
